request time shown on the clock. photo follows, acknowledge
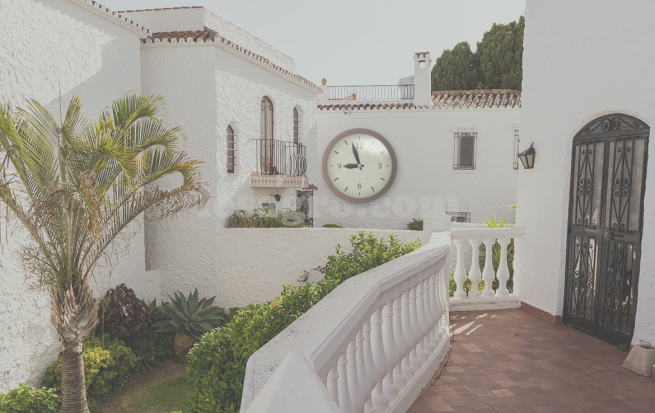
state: 8:57
